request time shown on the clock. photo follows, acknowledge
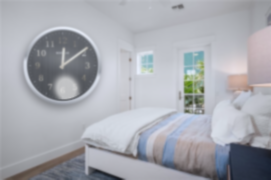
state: 12:09
